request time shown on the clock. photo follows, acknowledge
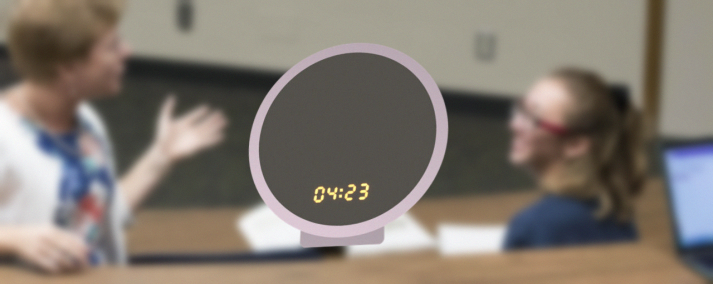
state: 4:23
